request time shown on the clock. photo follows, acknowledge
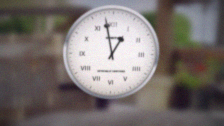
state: 12:58
